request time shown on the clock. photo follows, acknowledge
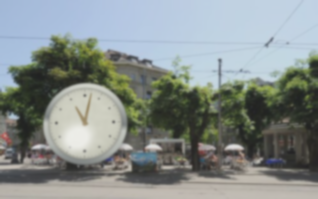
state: 11:02
